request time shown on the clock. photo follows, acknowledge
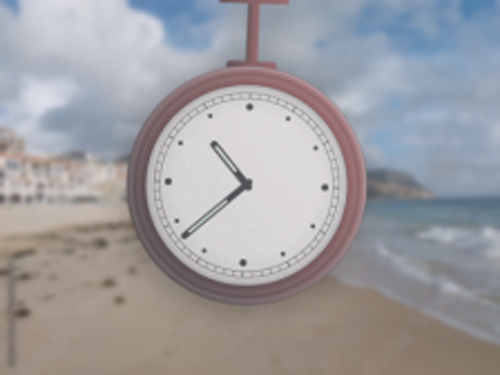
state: 10:38
